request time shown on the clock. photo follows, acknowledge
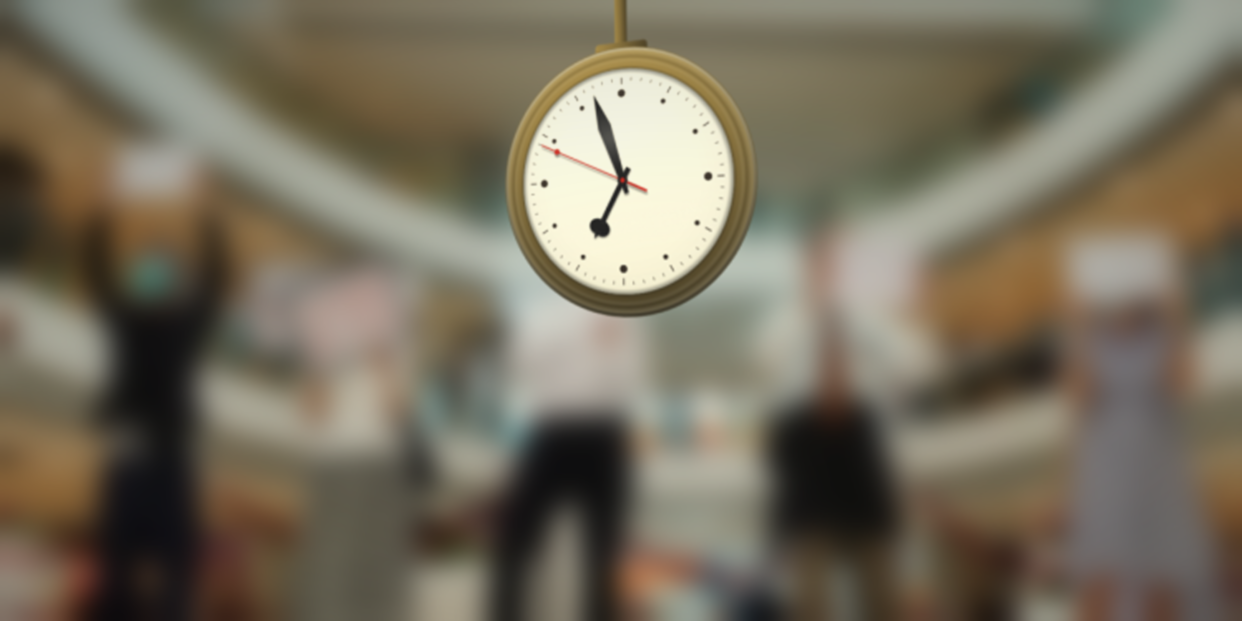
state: 6:56:49
